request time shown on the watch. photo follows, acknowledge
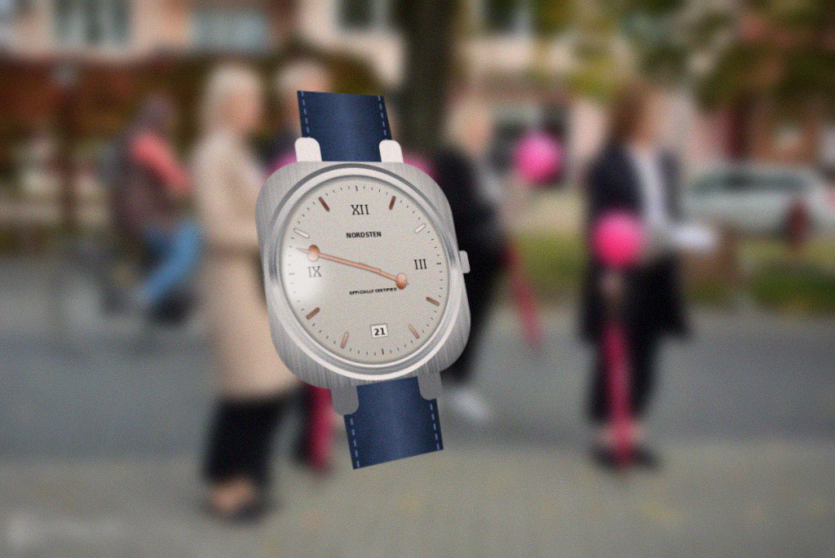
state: 3:48
